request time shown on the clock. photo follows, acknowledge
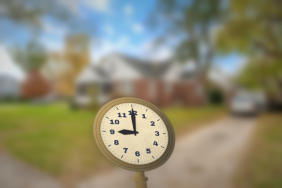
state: 9:00
